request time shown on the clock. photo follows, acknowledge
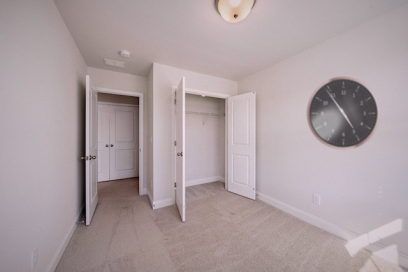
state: 4:54
